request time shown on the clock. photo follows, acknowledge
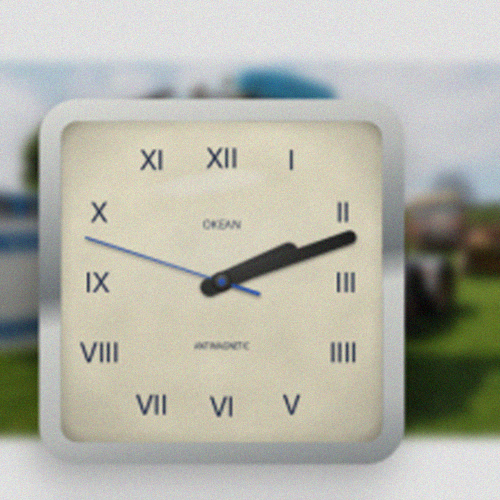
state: 2:11:48
